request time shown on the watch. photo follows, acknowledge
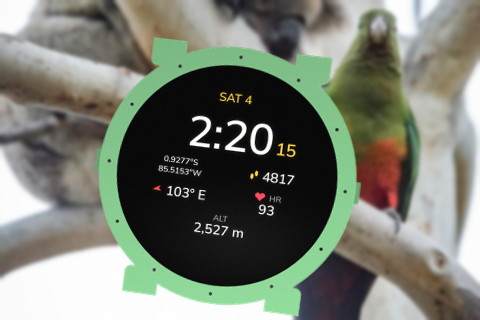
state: 2:20:15
